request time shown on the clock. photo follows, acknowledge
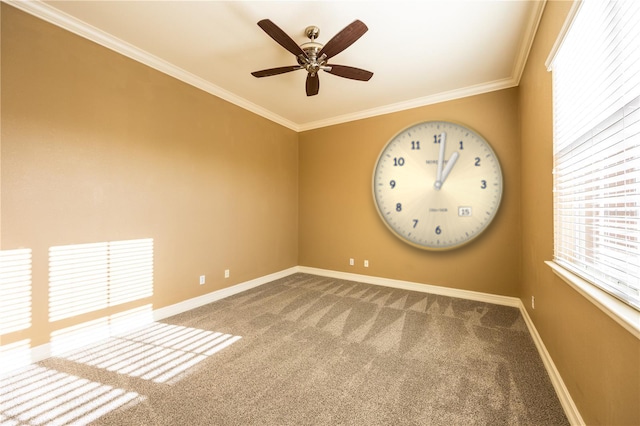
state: 1:01
